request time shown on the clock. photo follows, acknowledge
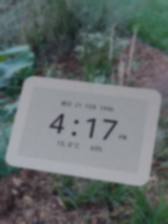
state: 4:17
